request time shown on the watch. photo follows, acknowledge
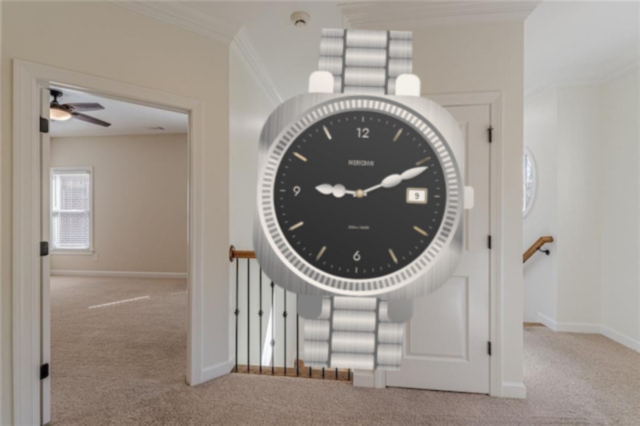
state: 9:11
